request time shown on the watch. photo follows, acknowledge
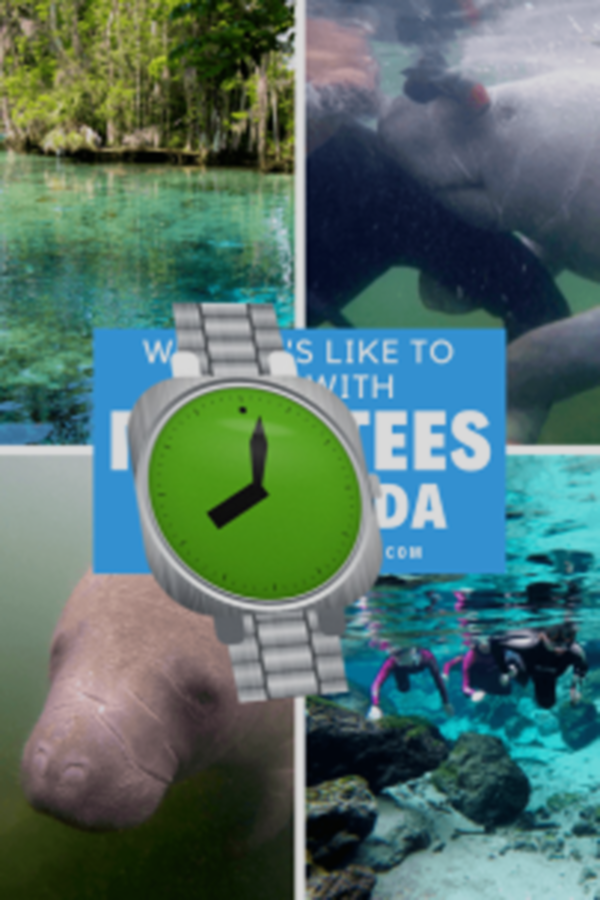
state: 8:02
